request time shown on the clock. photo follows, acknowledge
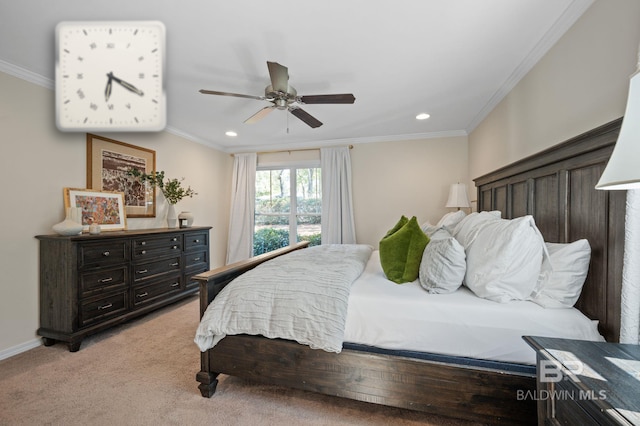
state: 6:20
